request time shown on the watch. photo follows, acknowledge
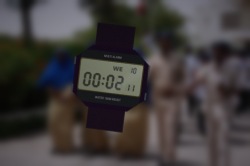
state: 0:02:11
